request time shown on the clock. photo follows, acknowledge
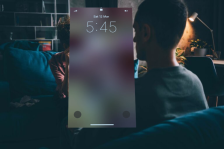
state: 5:45
